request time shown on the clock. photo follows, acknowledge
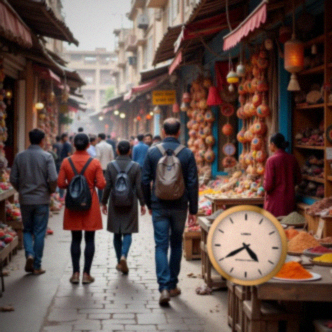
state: 4:40
